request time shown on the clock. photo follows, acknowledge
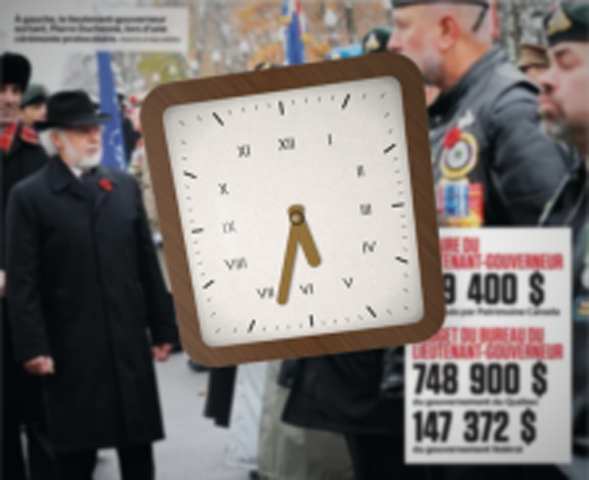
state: 5:33
